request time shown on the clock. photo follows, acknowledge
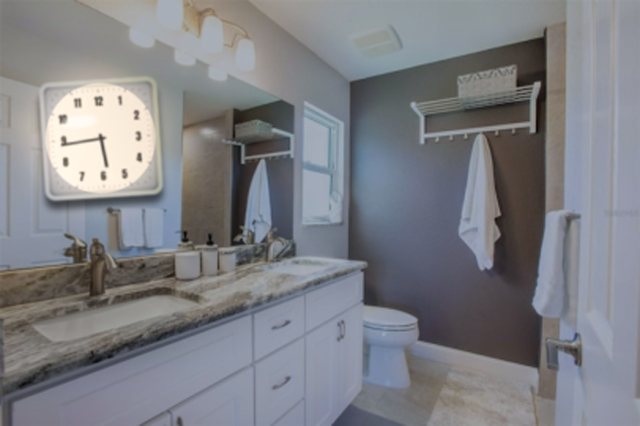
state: 5:44
